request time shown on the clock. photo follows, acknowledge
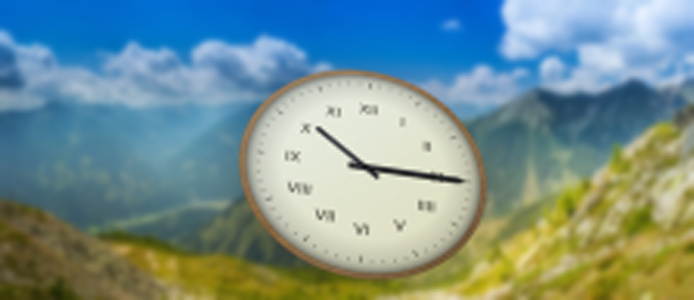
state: 10:15
